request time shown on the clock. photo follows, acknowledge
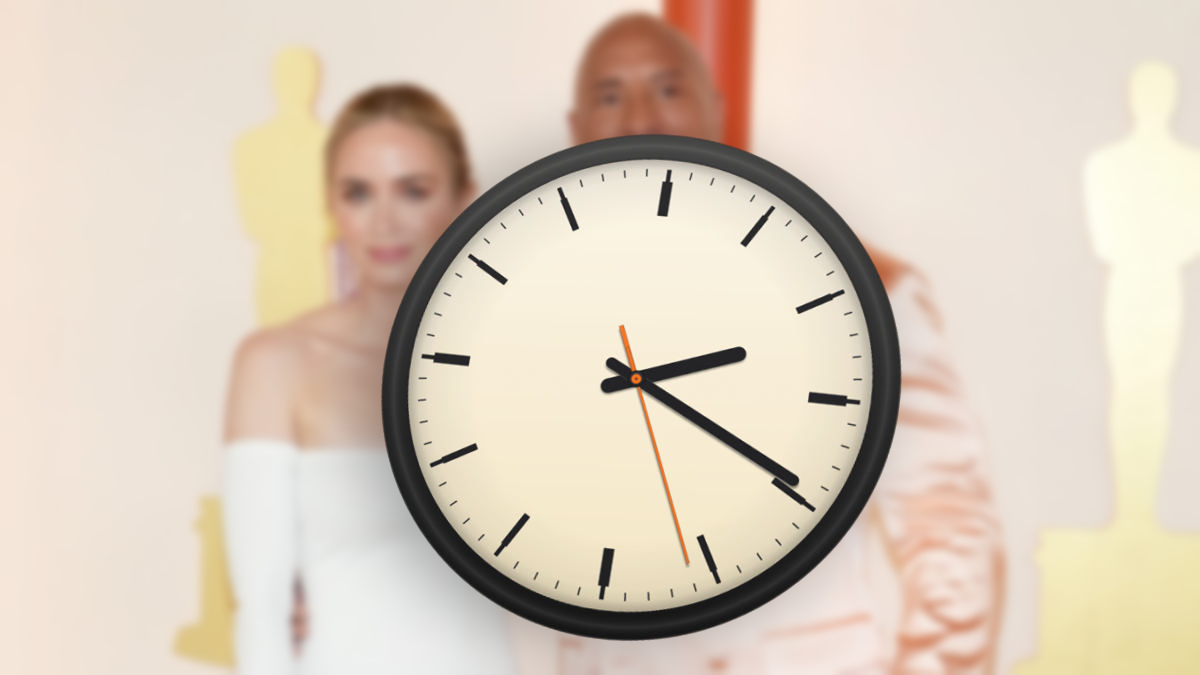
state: 2:19:26
